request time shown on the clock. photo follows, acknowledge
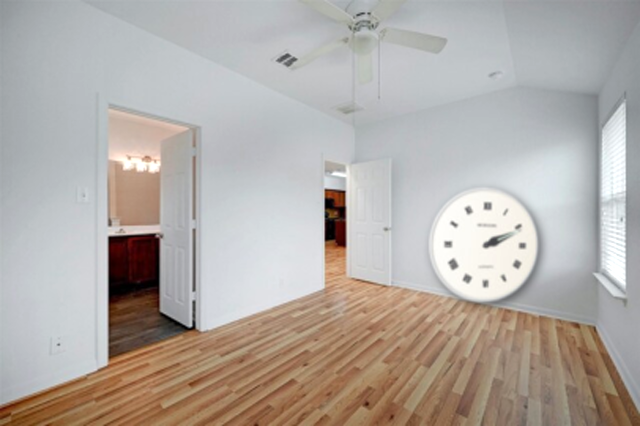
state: 2:11
